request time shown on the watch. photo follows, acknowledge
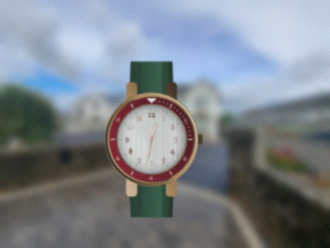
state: 12:32
